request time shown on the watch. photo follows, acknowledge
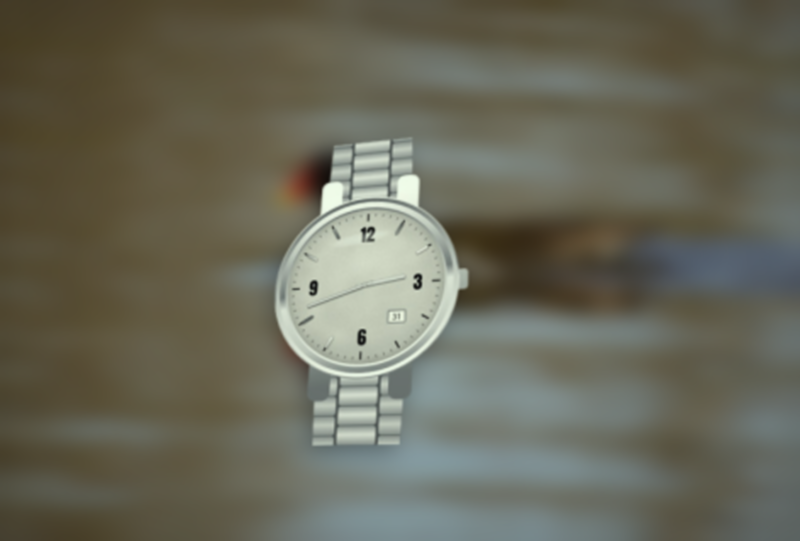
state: 2:42
